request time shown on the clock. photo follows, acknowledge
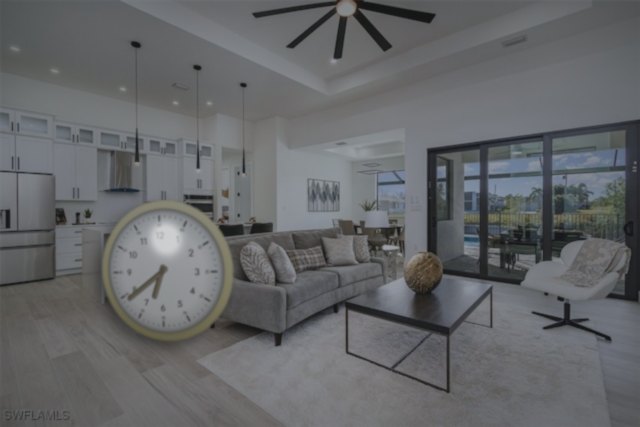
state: 6:39
